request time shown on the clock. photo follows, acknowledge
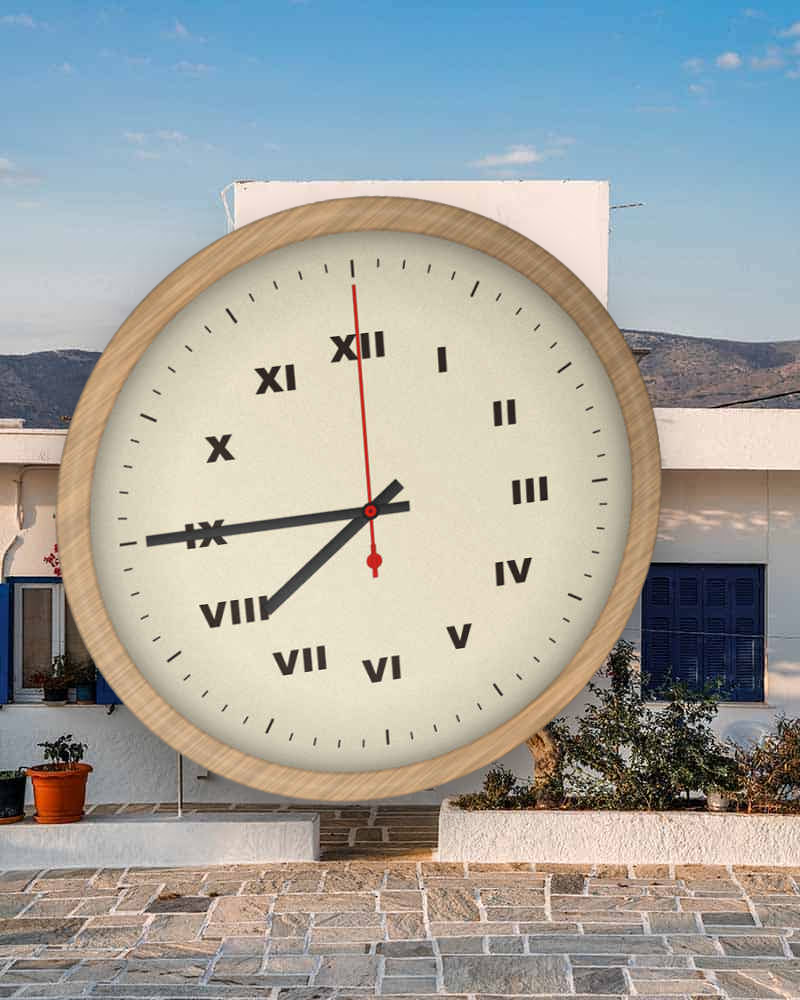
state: 7:45:00
